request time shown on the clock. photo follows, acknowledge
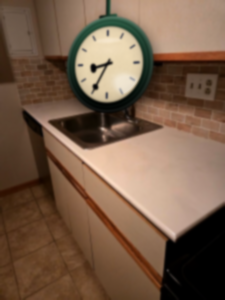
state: 8:35
